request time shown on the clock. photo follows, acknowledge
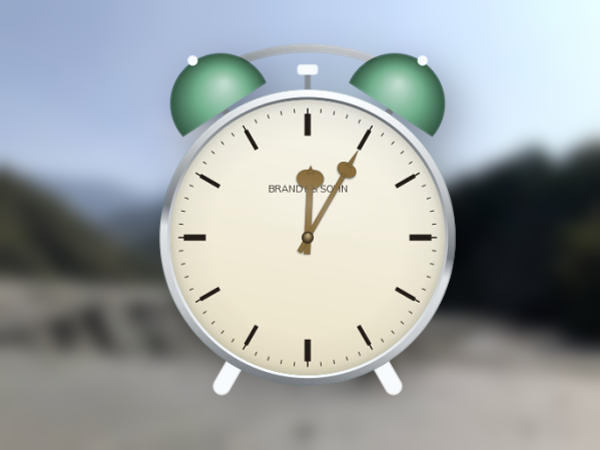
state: 12:05
